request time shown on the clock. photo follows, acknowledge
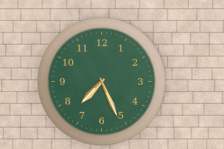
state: 7:26
